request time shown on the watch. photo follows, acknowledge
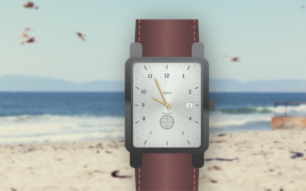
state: 9:56
